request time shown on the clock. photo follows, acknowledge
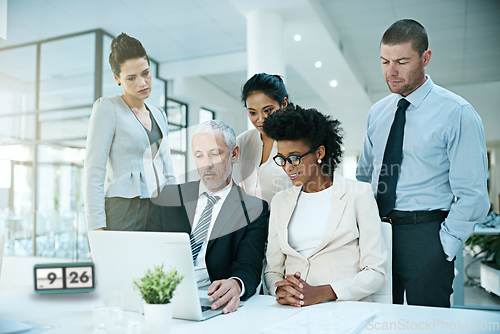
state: 9:26
